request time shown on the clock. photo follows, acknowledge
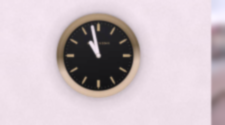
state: 10:58
